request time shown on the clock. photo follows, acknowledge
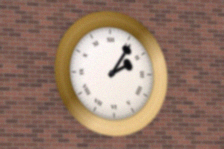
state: 2:06
